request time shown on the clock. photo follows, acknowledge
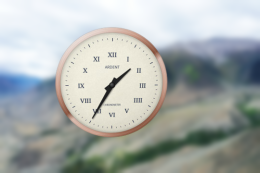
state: 1:35
